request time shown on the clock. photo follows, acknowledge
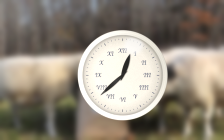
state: 12:38
